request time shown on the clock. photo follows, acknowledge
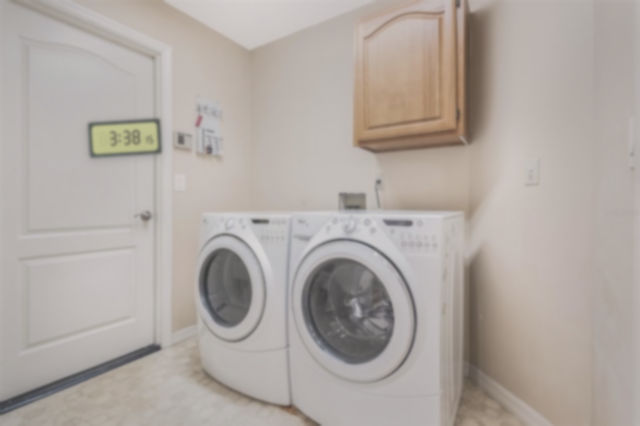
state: 3:38
